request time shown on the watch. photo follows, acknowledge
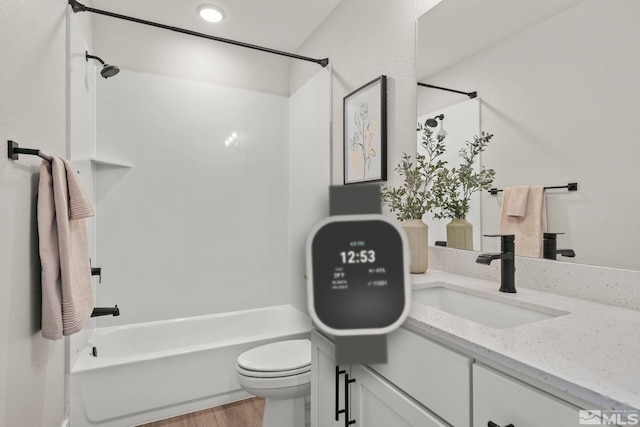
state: 12:53
